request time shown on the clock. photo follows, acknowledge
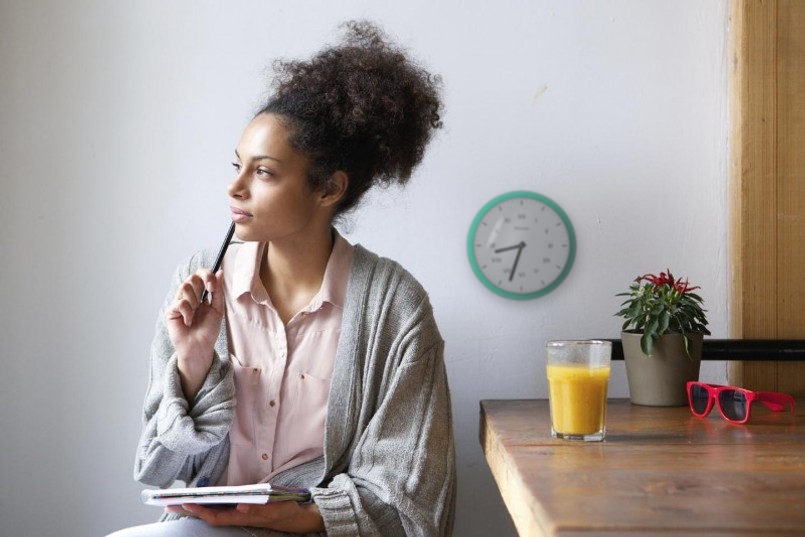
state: 8:33
